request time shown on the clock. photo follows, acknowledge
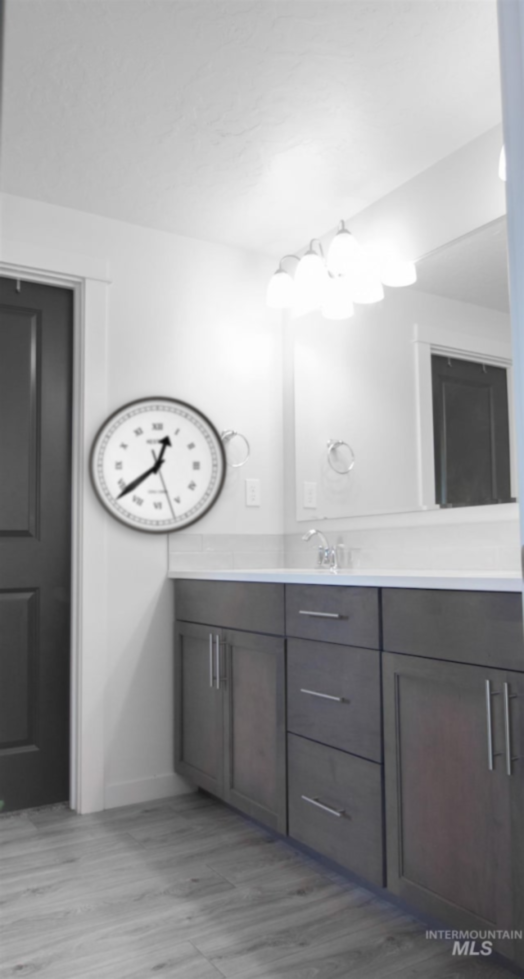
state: 12:38:27
